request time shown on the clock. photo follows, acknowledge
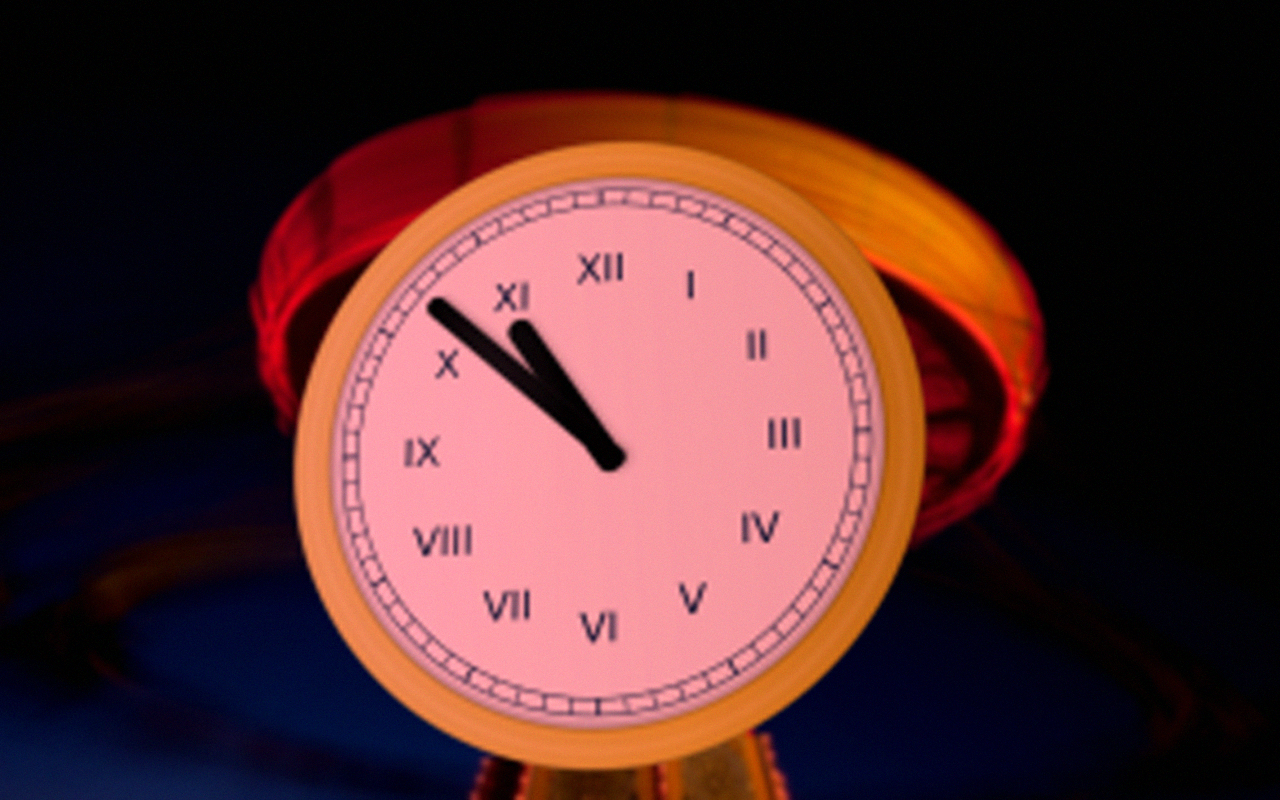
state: 10:52
